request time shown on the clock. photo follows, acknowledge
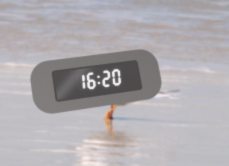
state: 16:20
